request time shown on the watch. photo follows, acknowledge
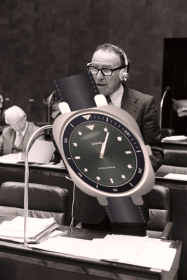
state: 1:06
